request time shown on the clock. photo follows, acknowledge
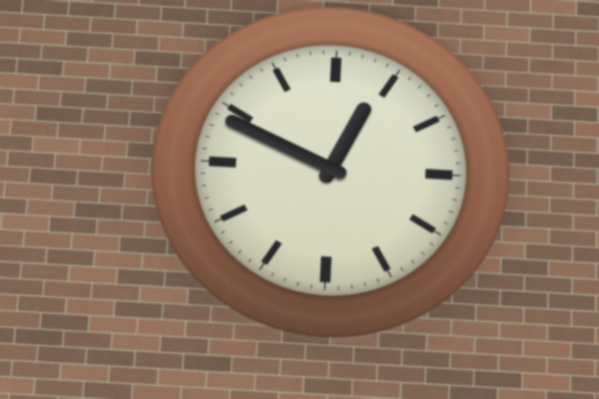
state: 12:49
